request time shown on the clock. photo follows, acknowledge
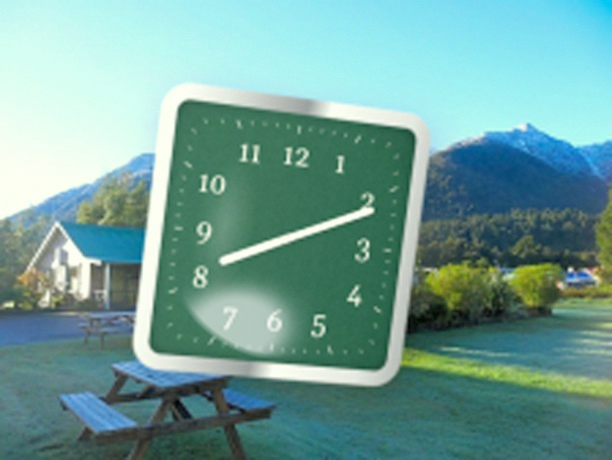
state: 8:11
